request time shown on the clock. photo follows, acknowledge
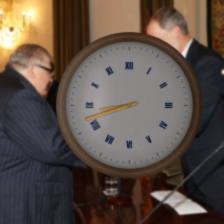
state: 8:42
